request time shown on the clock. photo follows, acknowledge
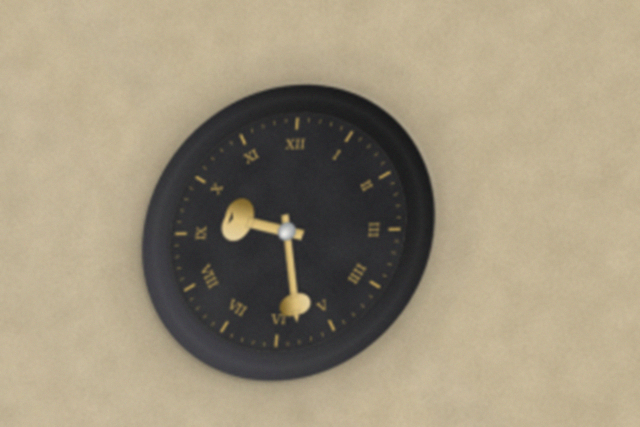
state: 9:28
